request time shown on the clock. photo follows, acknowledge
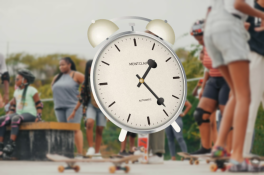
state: 1:24
